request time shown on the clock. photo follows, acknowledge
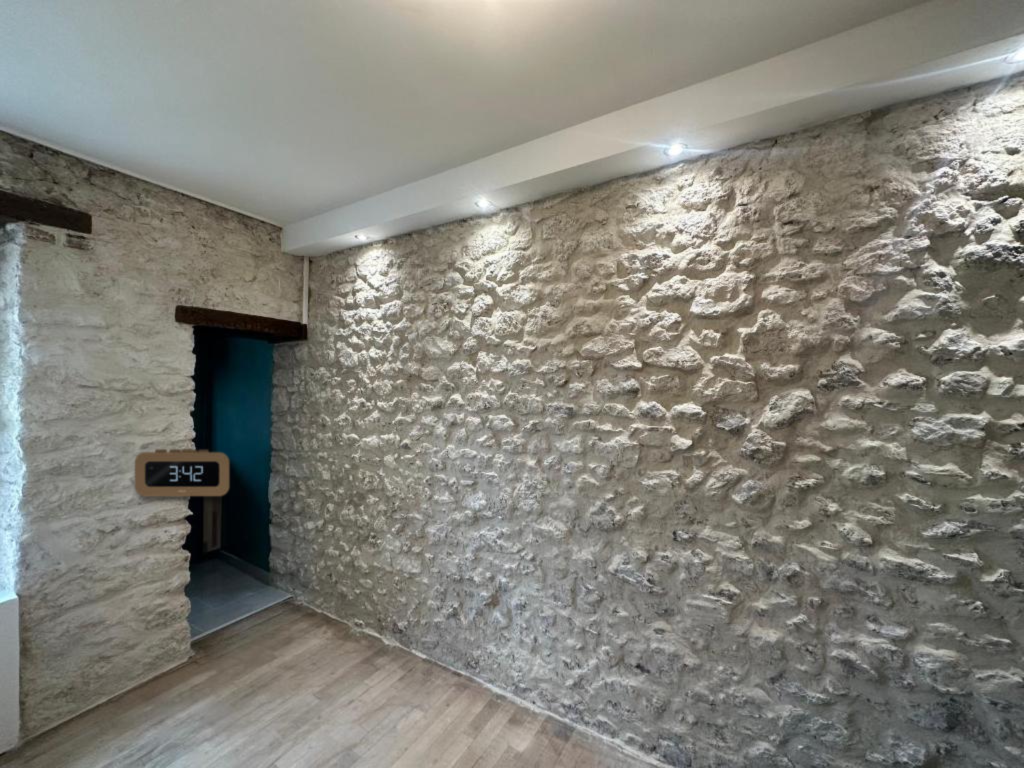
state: 3:42
